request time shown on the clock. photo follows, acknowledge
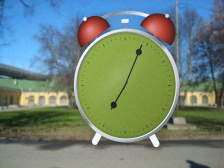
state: 7:04
